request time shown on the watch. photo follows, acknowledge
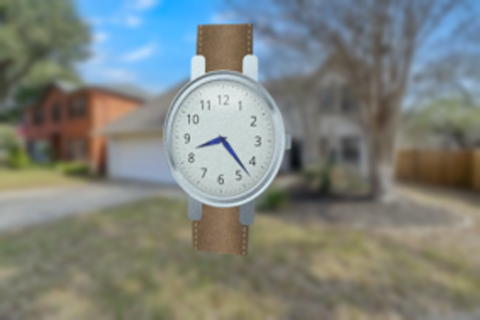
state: 8:23
